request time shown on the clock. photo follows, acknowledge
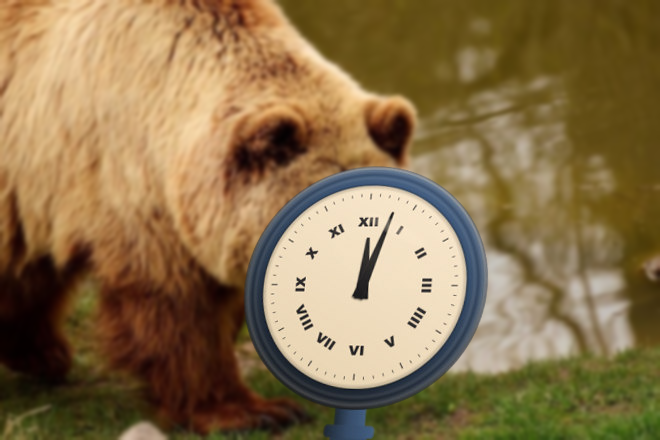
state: 12:03
